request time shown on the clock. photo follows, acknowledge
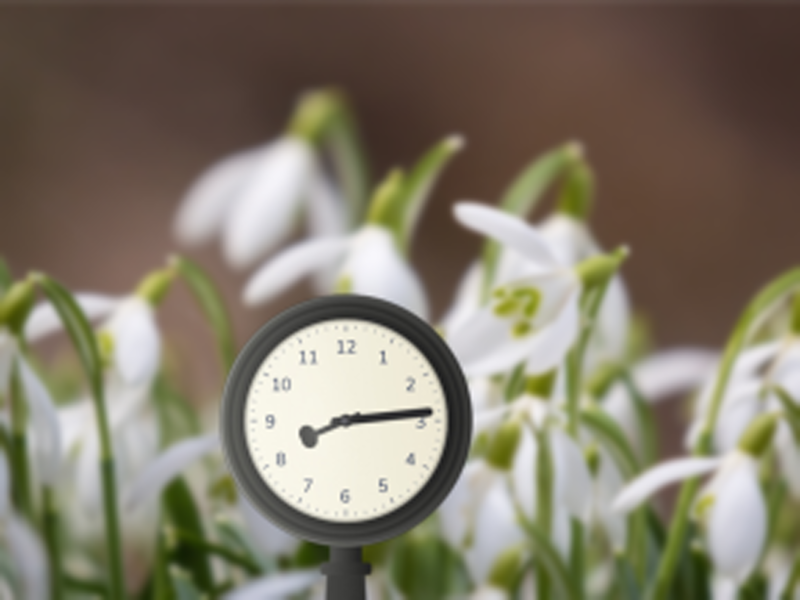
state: 8:14
